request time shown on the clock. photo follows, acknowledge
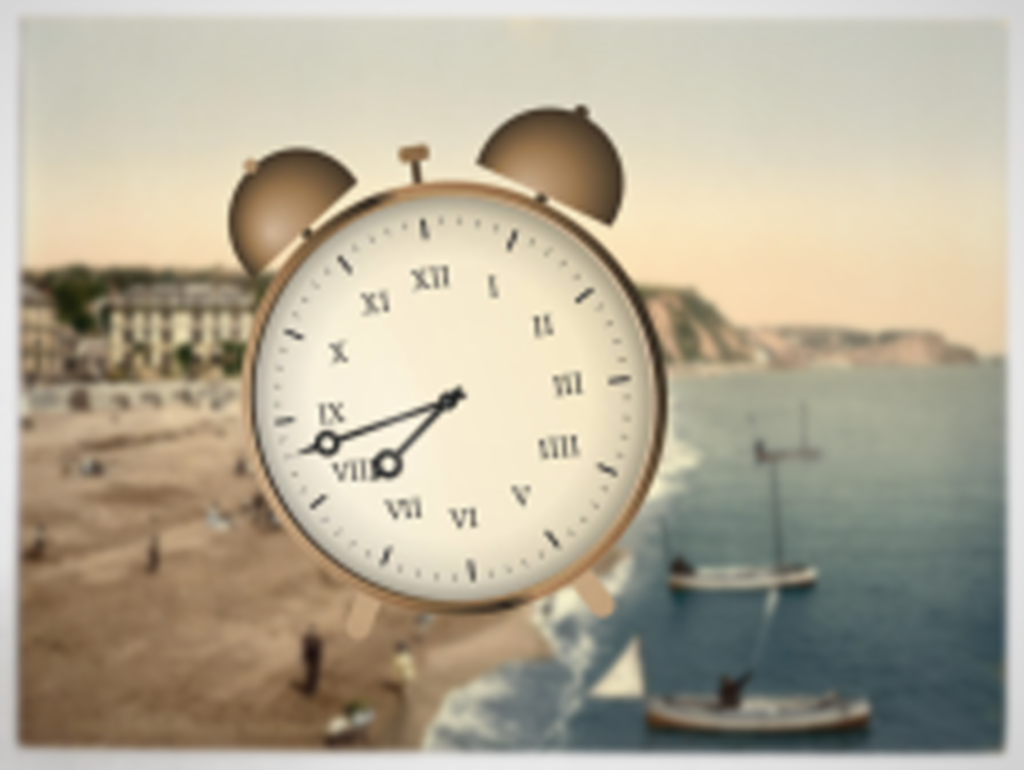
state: 7:43
